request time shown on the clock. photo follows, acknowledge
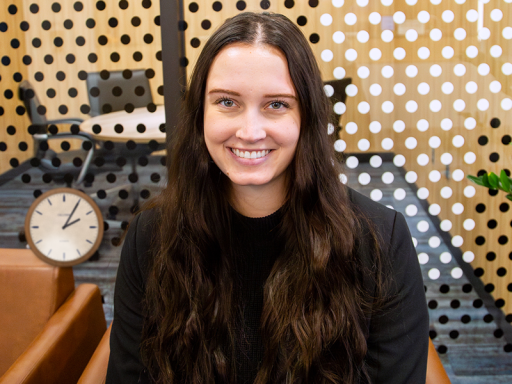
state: 2:05
